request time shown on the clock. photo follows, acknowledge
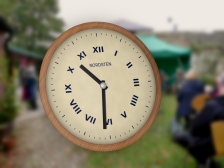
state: 10:31
